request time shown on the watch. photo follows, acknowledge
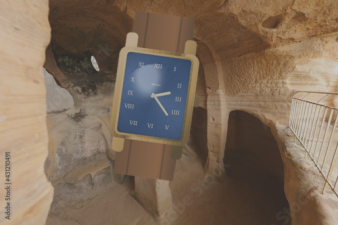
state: 2:23
